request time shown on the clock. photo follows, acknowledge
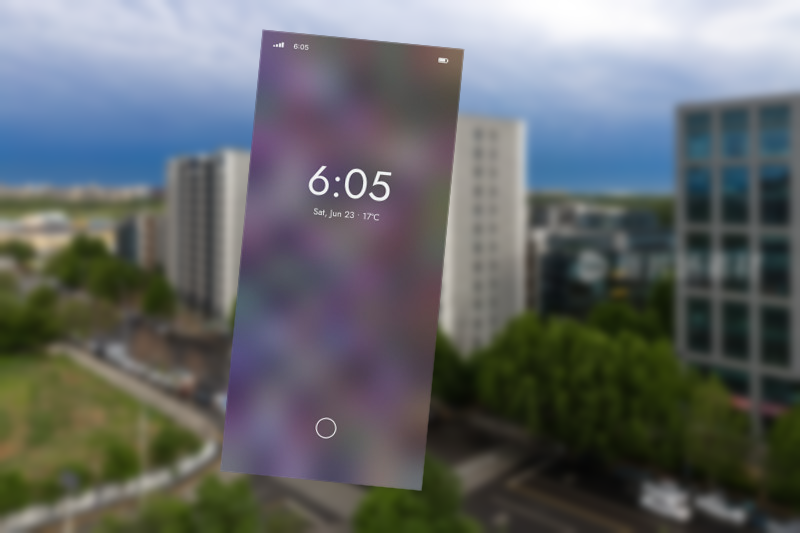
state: 6:05
